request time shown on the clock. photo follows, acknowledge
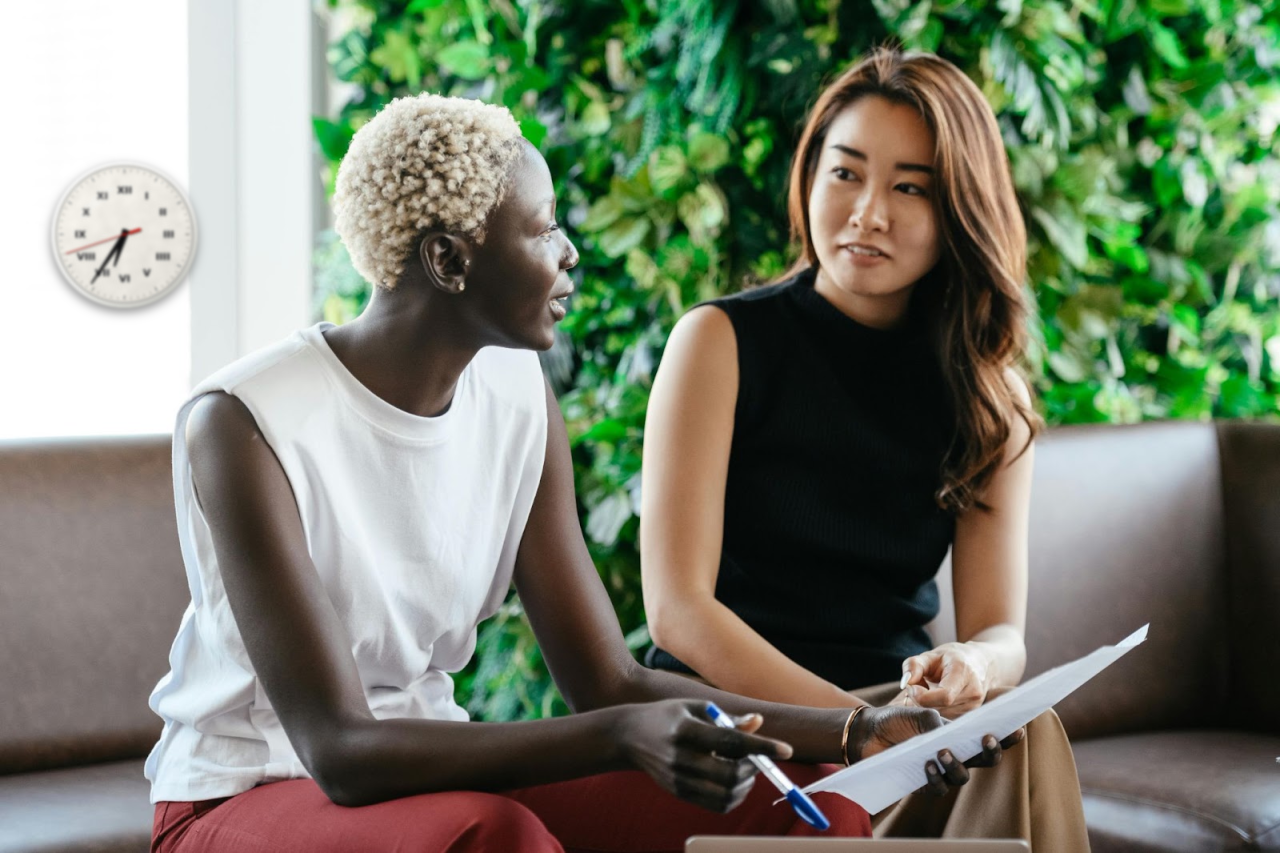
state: 6:35:42
